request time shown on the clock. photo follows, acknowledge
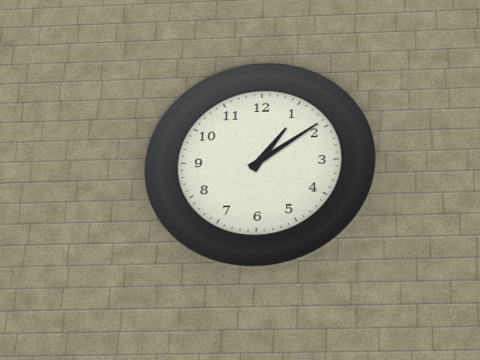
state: 1:09
